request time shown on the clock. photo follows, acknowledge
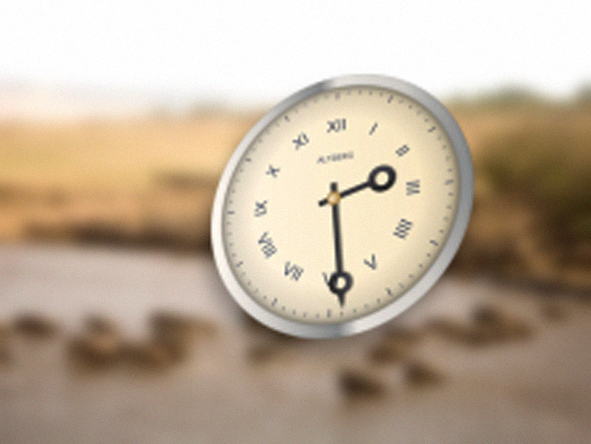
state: 2:29
